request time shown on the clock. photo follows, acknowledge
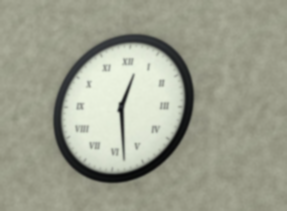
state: 12:28
